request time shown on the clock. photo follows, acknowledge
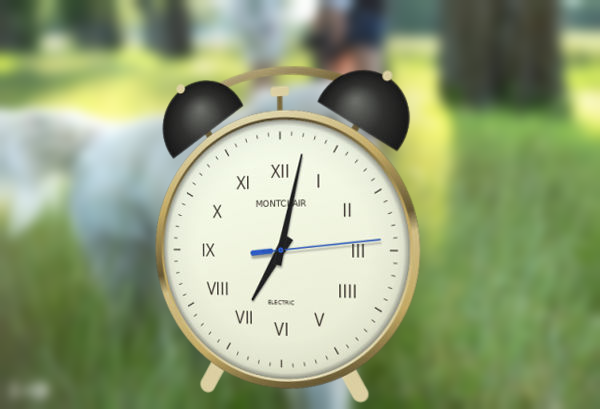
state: 7:02:14
